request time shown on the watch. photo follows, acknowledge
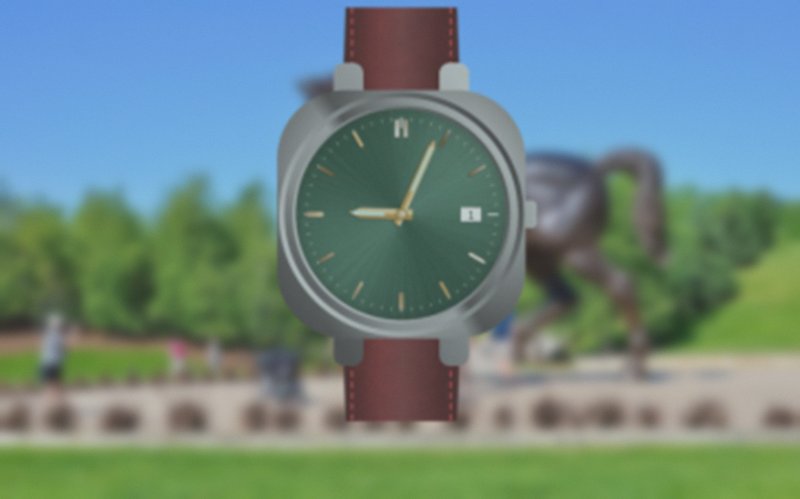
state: 9:04
